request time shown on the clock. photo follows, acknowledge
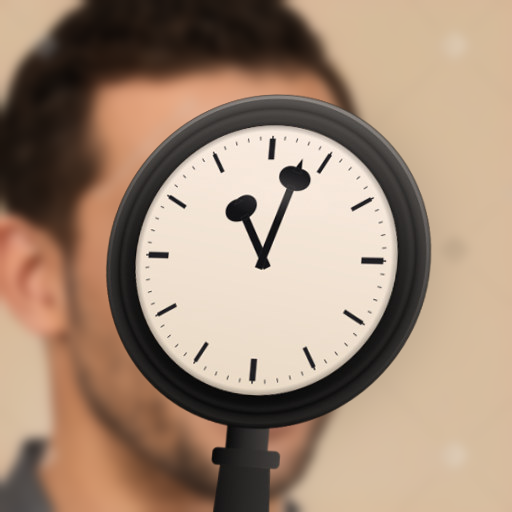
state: 11:03
